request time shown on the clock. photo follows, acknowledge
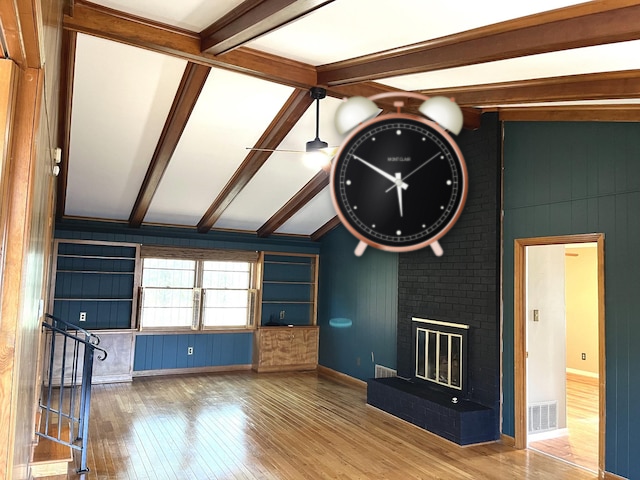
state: 5:50:09
